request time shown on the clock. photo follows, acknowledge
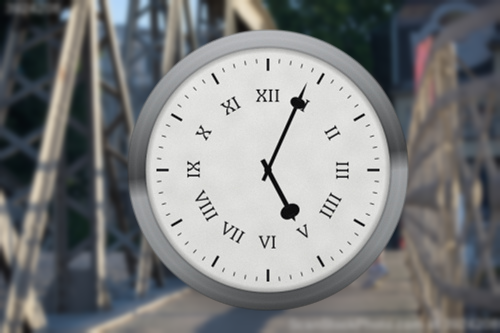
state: 5:04
